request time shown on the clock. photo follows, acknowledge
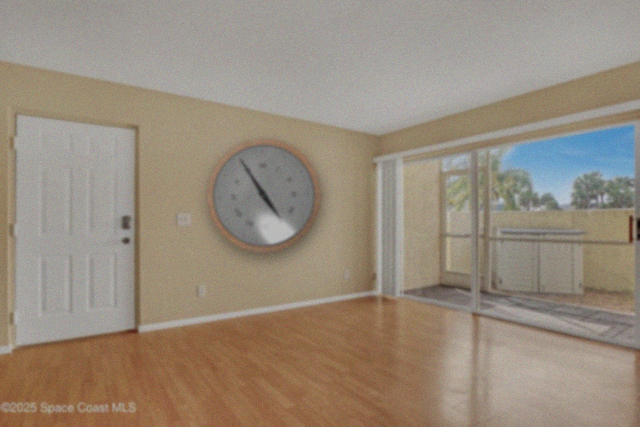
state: 4:55
